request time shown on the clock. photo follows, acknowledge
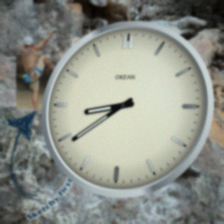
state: 8:39
